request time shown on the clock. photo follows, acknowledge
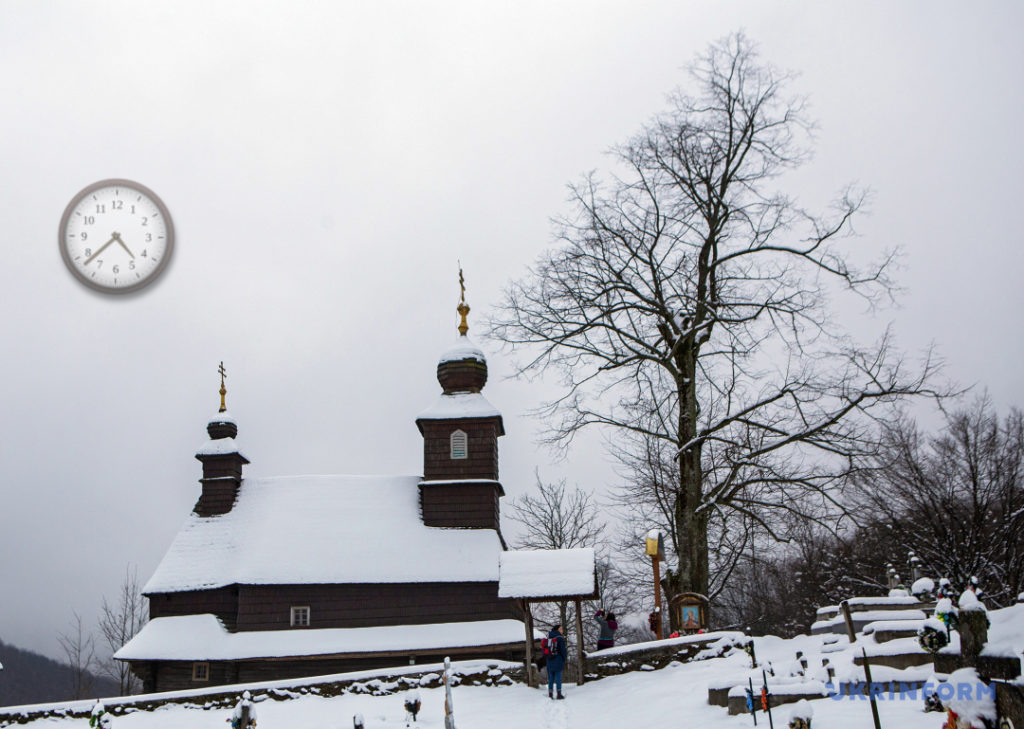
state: 4:38
